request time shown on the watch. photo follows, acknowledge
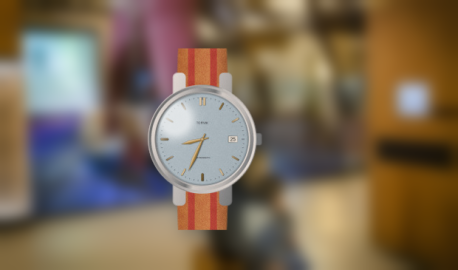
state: 8:34
